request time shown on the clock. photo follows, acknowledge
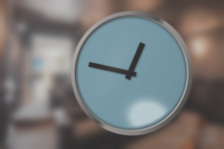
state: 12:47
